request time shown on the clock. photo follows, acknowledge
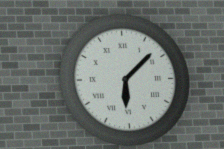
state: 6:08
